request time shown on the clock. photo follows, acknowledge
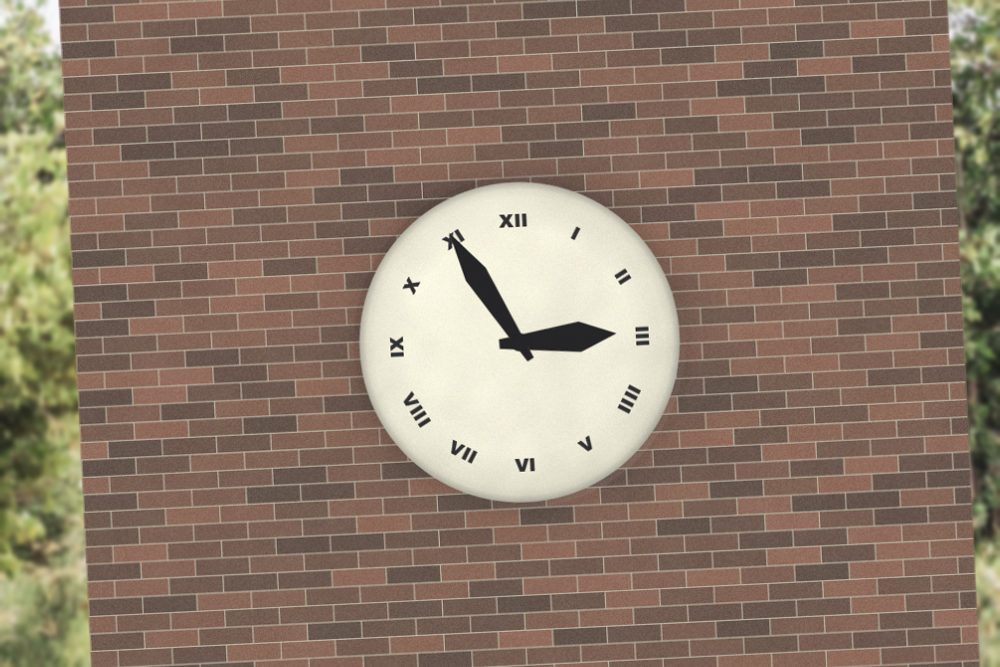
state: 2:55
